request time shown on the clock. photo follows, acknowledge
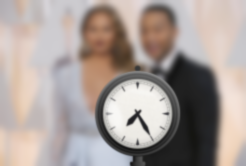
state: 7:25
